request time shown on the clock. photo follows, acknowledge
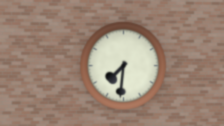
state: 7:31
